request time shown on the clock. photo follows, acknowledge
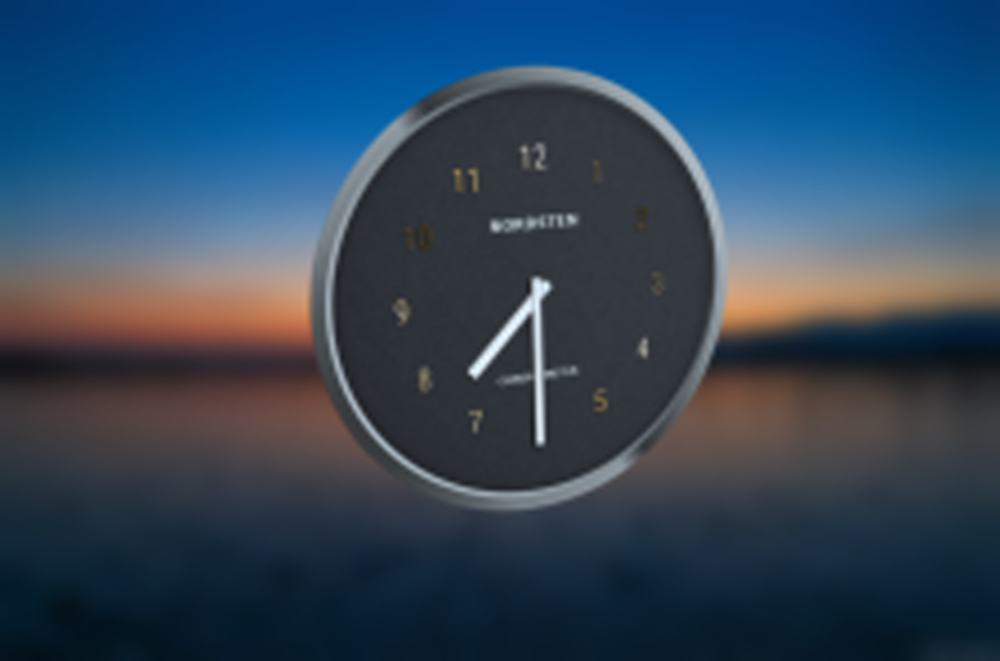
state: 7:30
